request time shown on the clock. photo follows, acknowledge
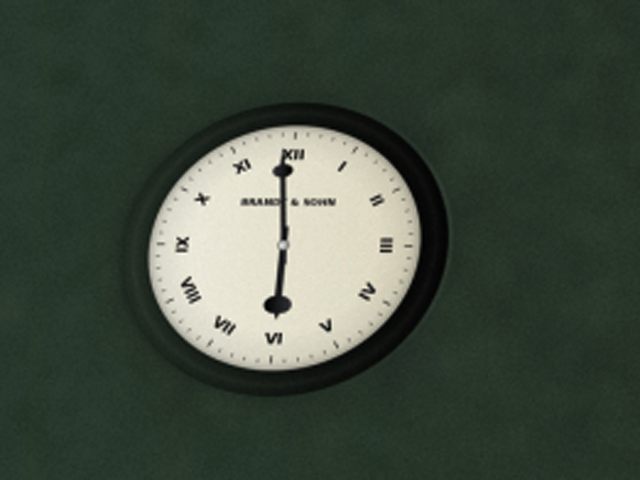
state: 5:59
